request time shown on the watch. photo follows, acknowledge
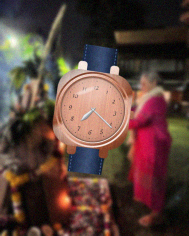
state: 7:21
